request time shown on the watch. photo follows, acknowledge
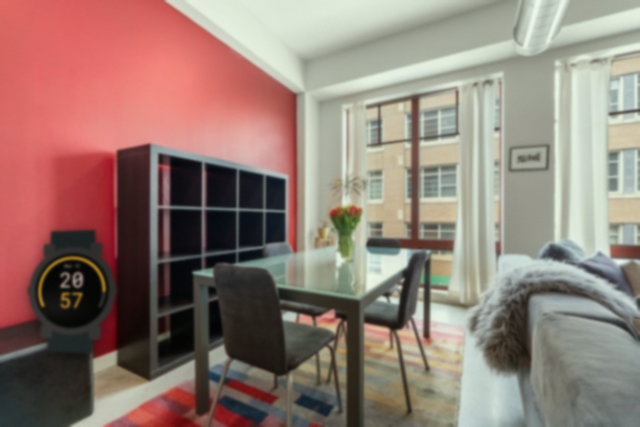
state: 20:57
